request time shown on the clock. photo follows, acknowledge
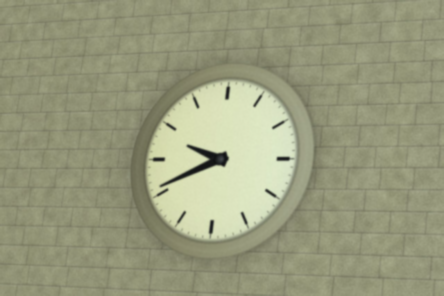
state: 9:41
